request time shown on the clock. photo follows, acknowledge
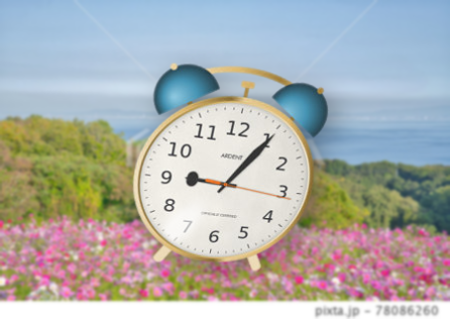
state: 9:05:16
